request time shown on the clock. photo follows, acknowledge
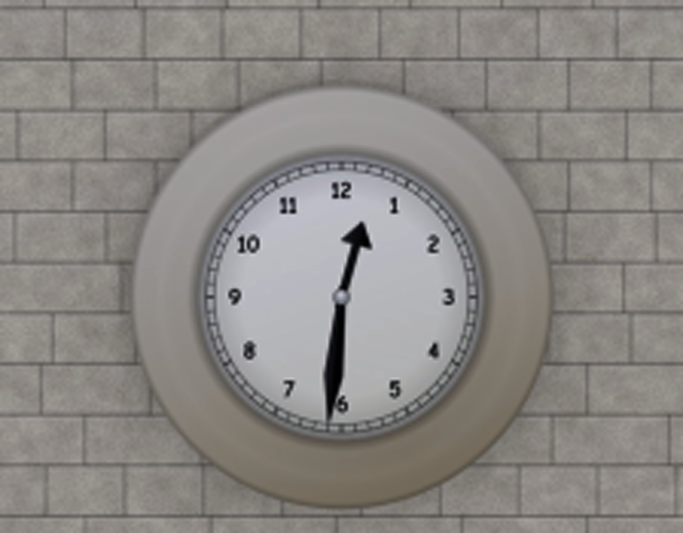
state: 12:31
